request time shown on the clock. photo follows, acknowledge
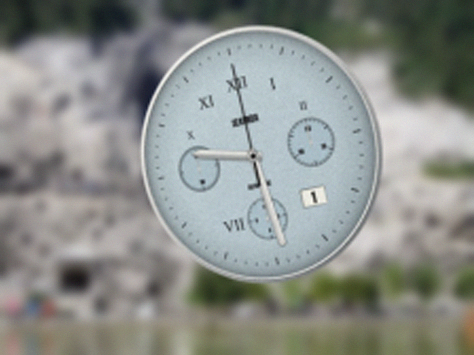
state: 9:29
